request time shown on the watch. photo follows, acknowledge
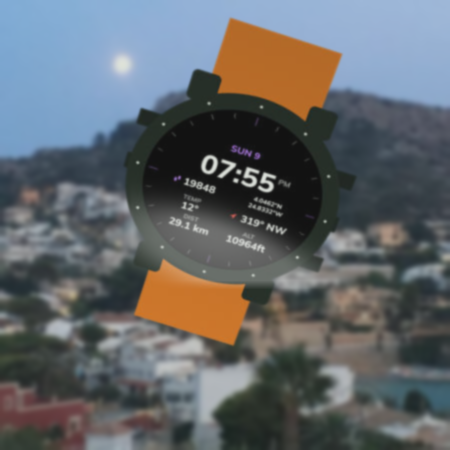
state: 7:55
